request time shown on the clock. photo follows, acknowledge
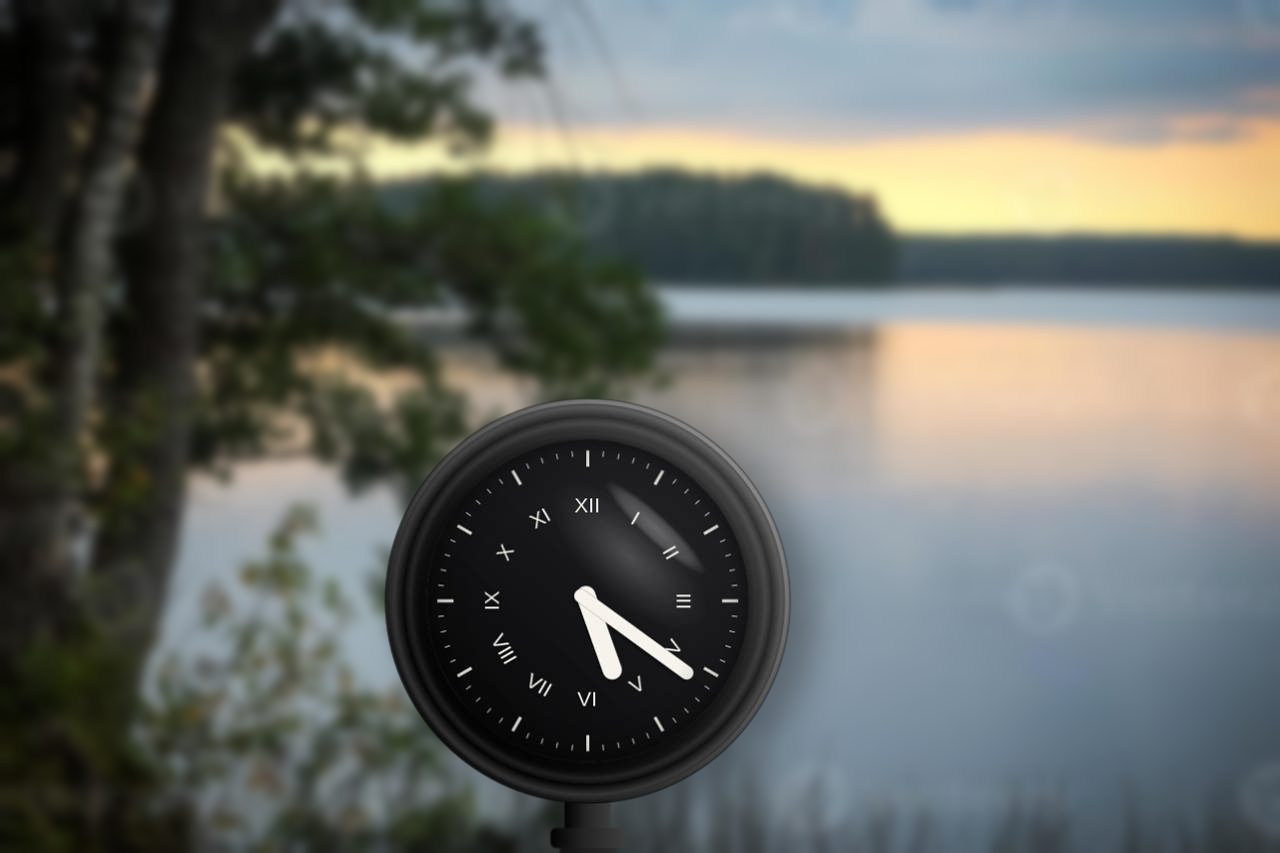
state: 5:21
